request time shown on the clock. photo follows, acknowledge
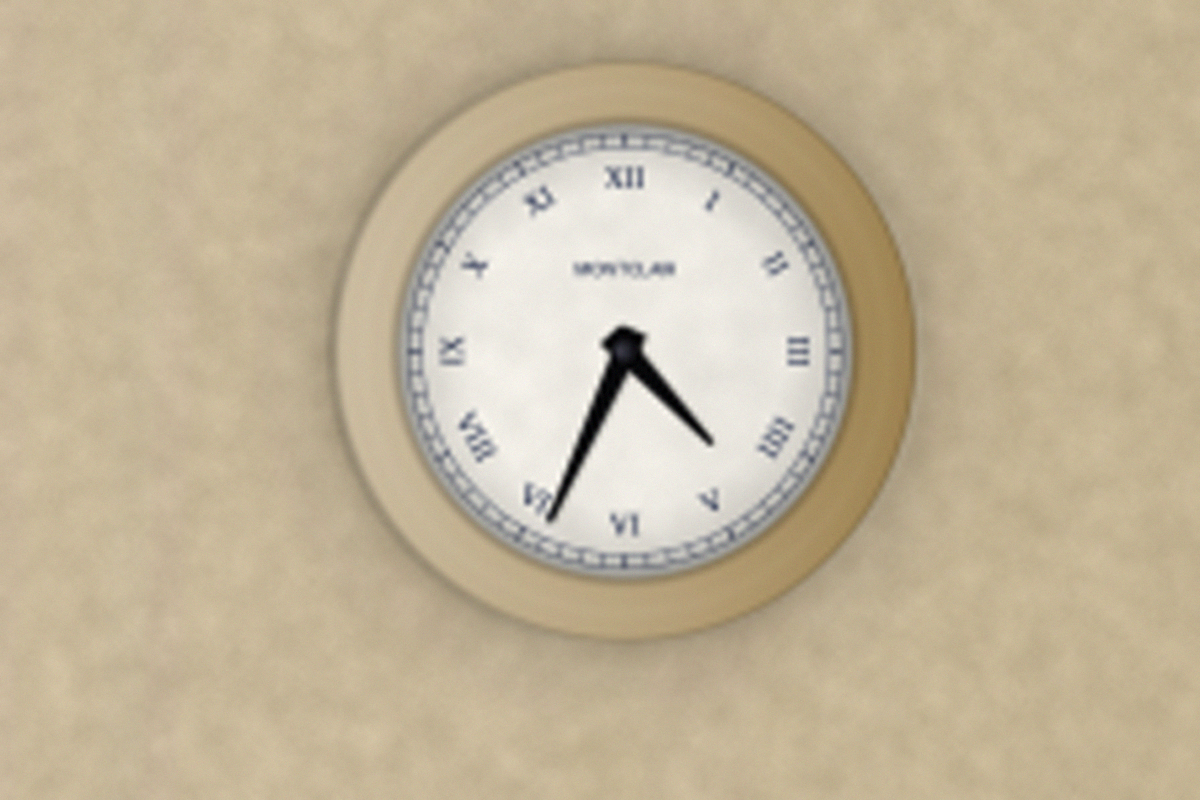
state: 4:34
